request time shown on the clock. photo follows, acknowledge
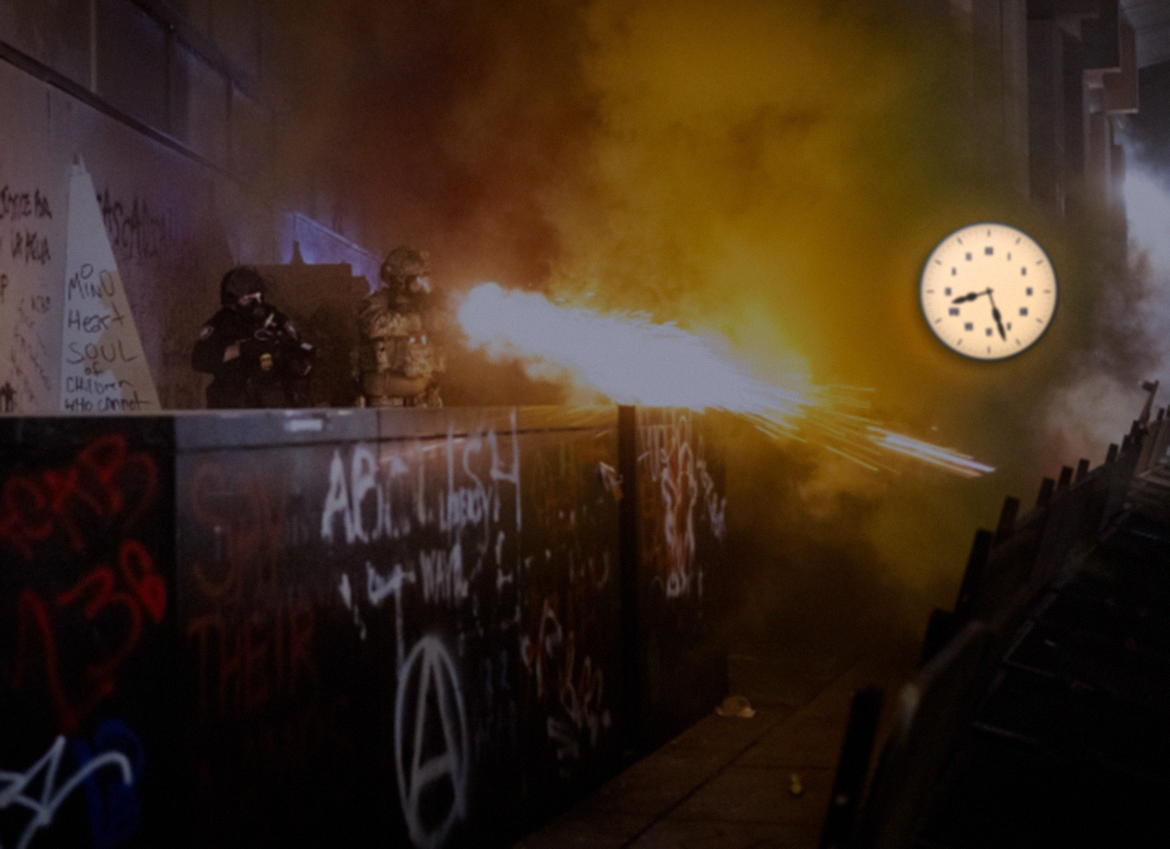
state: 8:27
